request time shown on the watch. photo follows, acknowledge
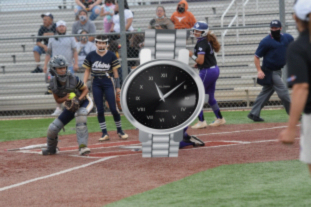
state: 11:08
